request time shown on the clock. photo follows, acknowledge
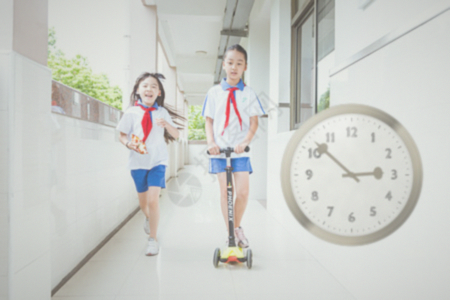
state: 2:52
